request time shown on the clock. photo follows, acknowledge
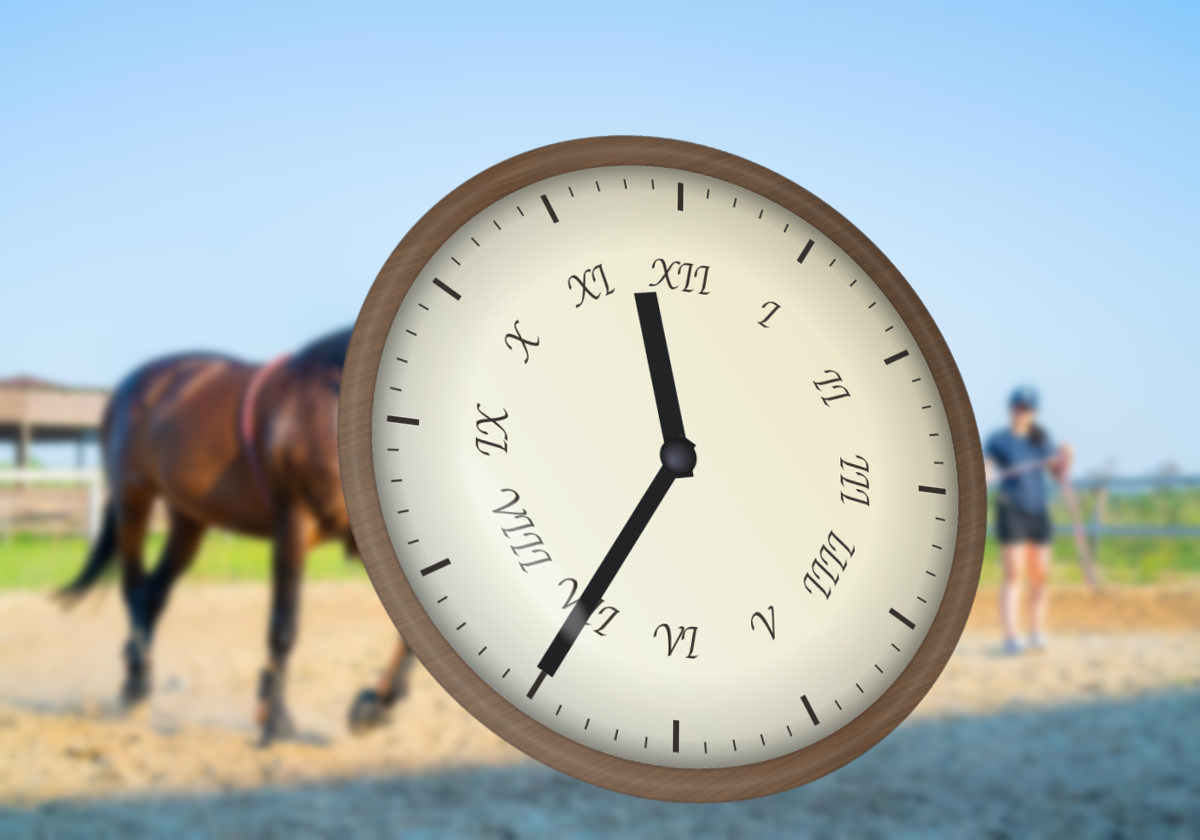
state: 11:35
